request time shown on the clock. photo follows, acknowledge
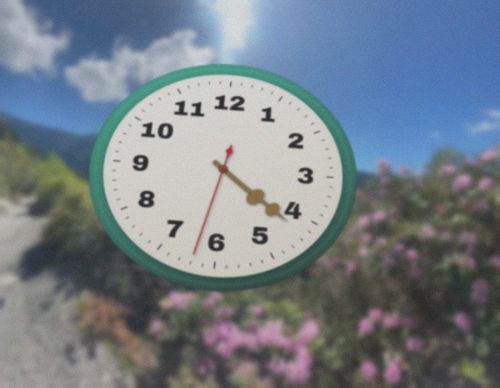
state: 4:21:32
